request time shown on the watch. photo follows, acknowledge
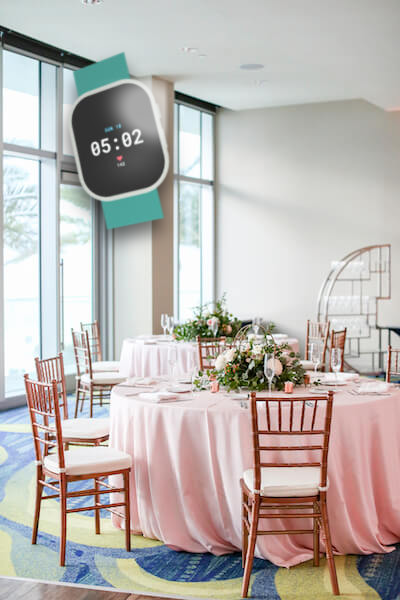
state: 5:02
